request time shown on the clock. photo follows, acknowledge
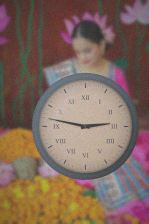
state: 2:47
